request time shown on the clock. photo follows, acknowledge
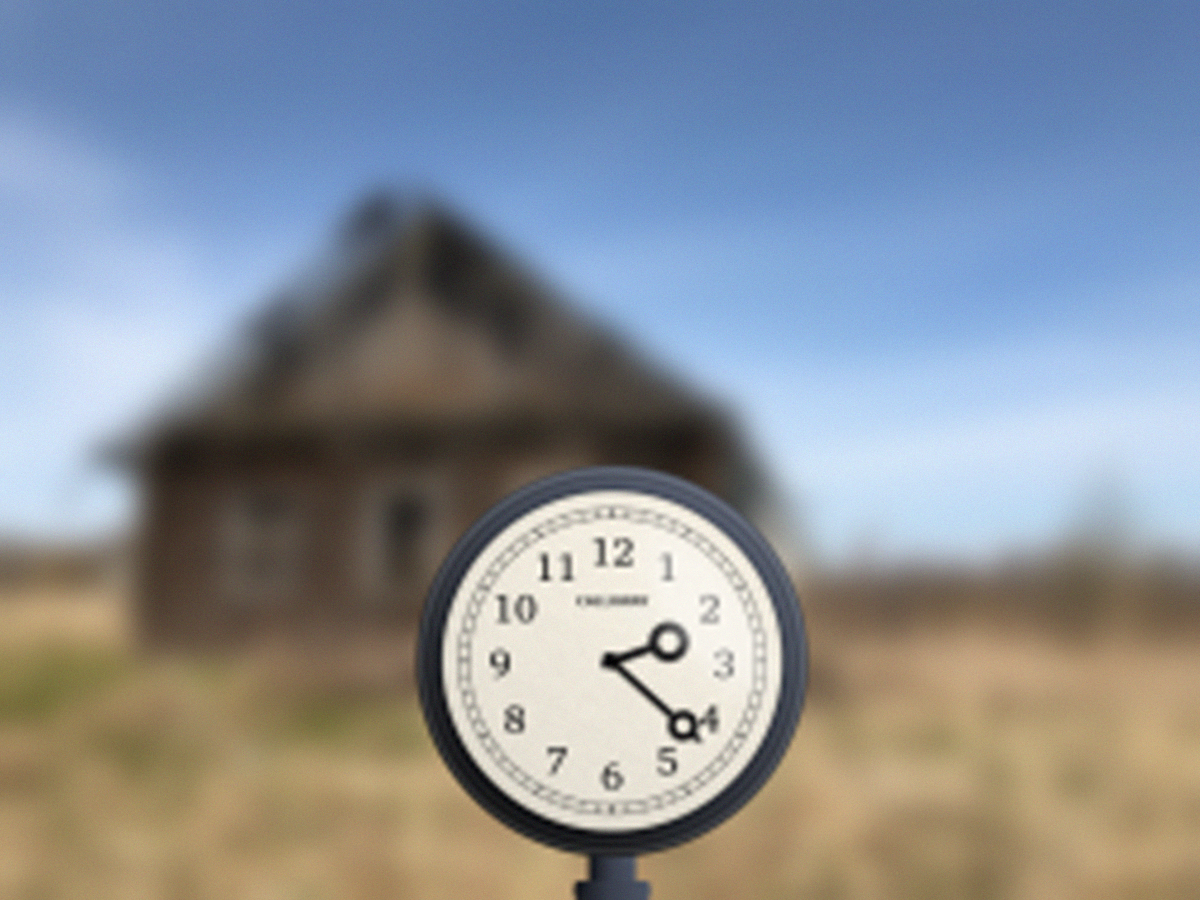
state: 2:22
